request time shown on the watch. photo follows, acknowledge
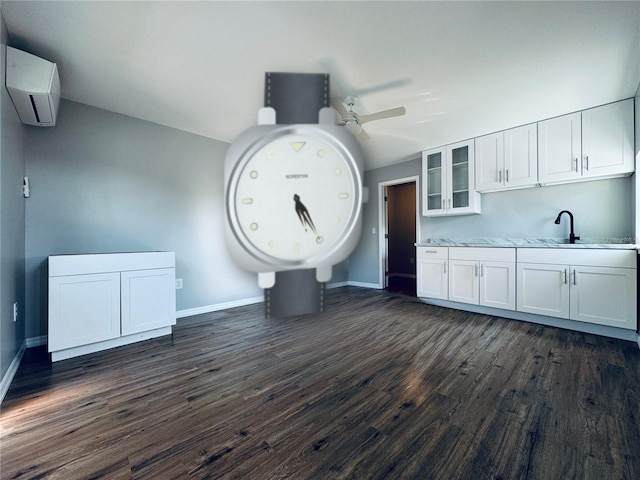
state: 5:25
